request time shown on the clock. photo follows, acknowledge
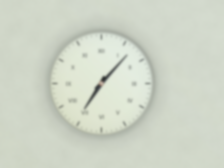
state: 7:07
